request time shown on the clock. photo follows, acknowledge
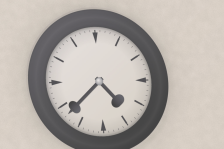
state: 4:38
